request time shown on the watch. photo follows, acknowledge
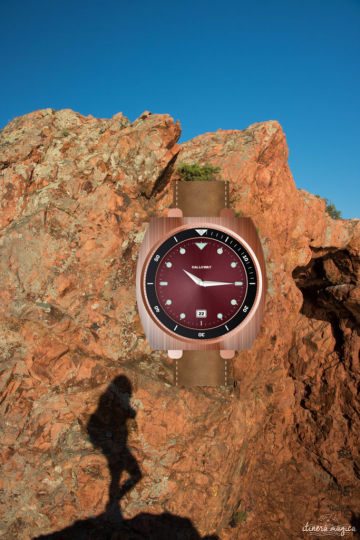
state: 10:15
